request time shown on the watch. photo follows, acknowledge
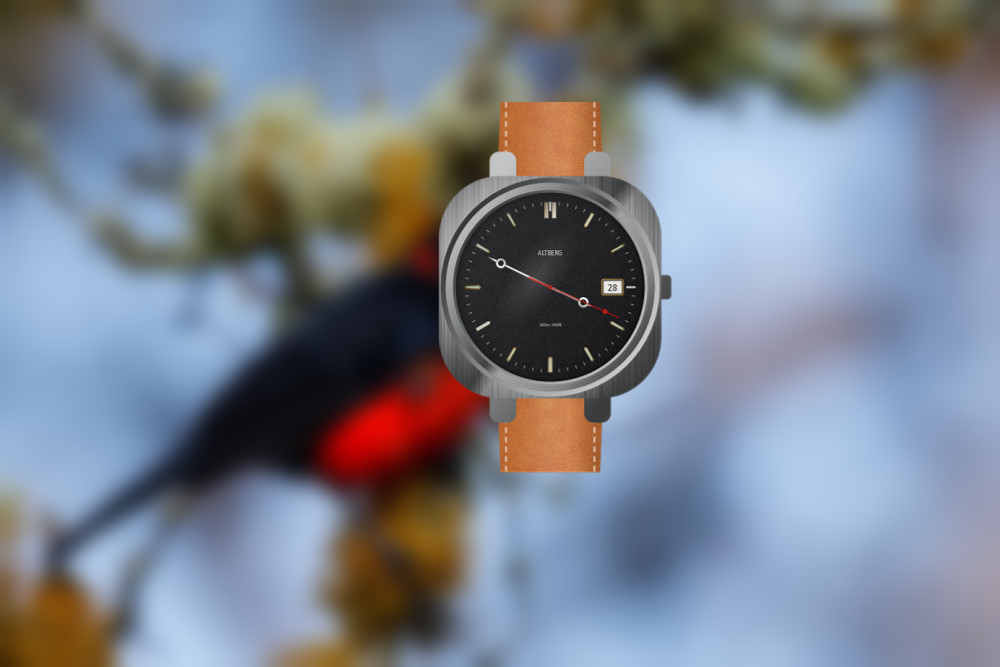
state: 3:49:19
